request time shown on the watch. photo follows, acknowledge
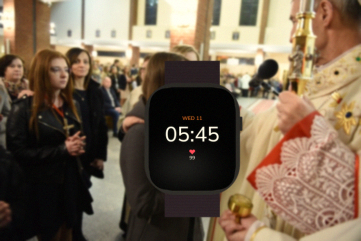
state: 5:45
